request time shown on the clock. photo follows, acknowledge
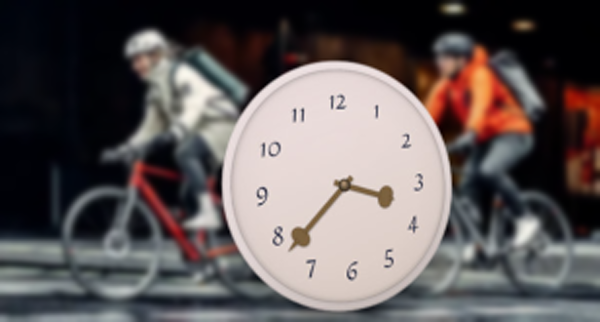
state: 3:38
